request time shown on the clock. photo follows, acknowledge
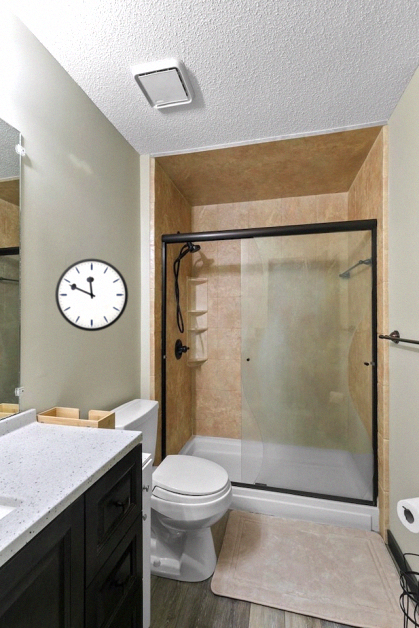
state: 11:49
